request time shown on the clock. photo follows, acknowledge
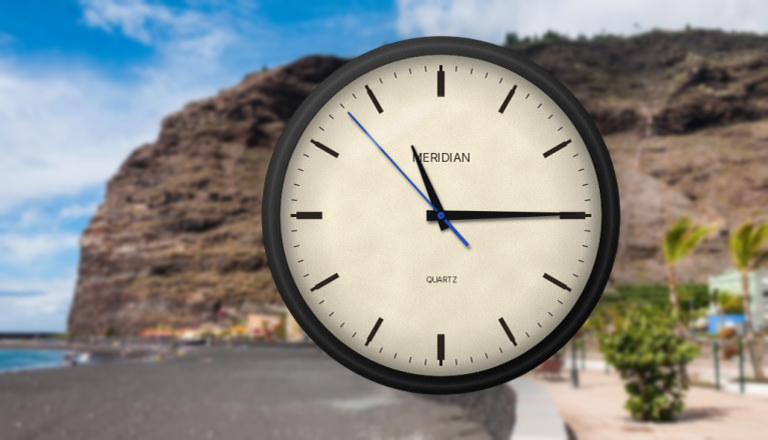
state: 11:14:53
